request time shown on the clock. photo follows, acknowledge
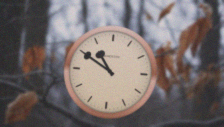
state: 10:50
